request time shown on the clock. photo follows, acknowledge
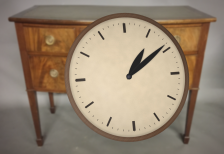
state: 1:09
